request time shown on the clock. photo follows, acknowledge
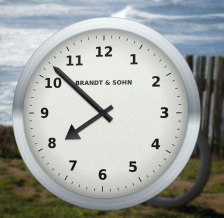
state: 7:52
